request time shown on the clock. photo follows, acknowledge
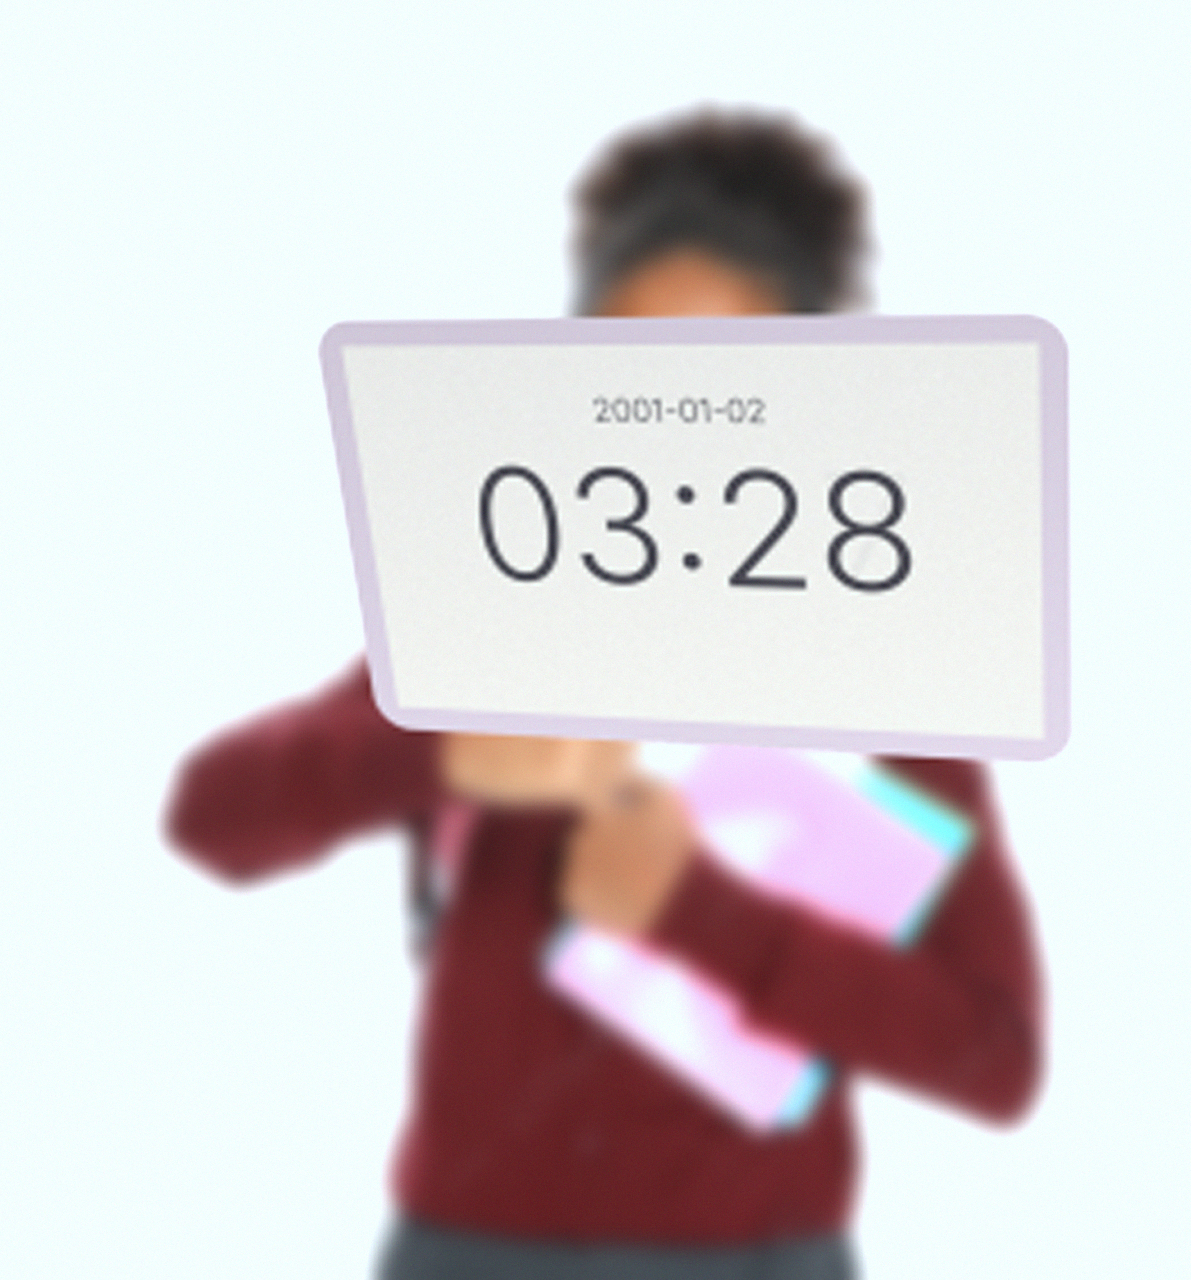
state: 3:28
